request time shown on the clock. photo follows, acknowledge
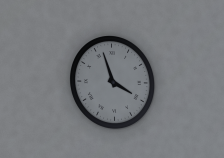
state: 3:57
